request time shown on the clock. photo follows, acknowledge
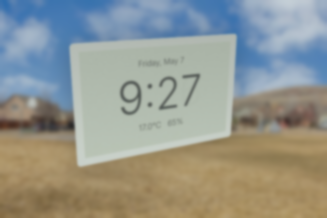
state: 9:27
